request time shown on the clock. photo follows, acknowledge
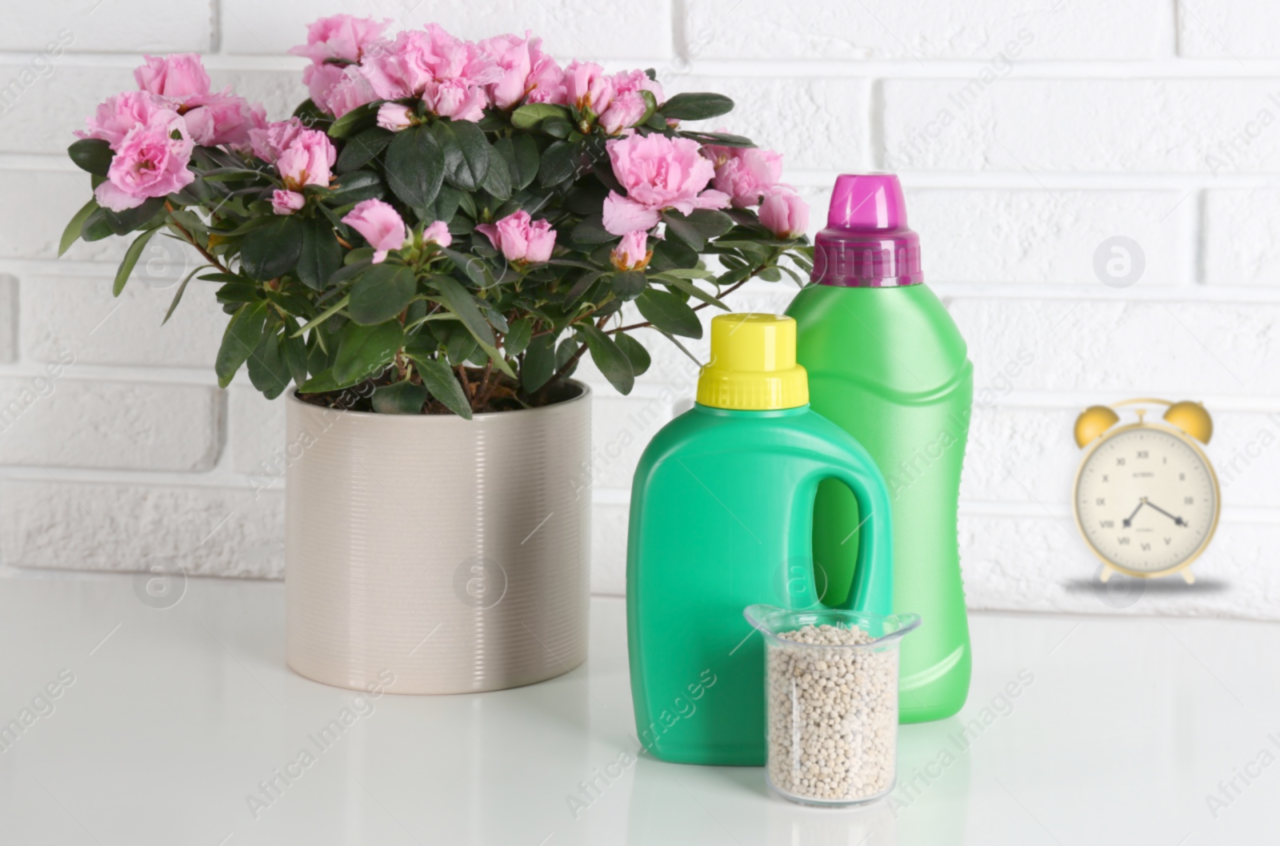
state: 7:20
